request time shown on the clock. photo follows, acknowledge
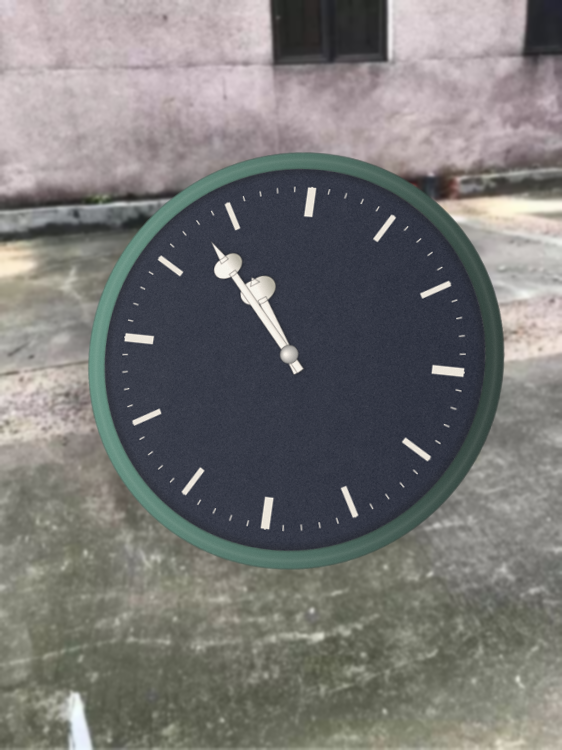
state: 10:53
